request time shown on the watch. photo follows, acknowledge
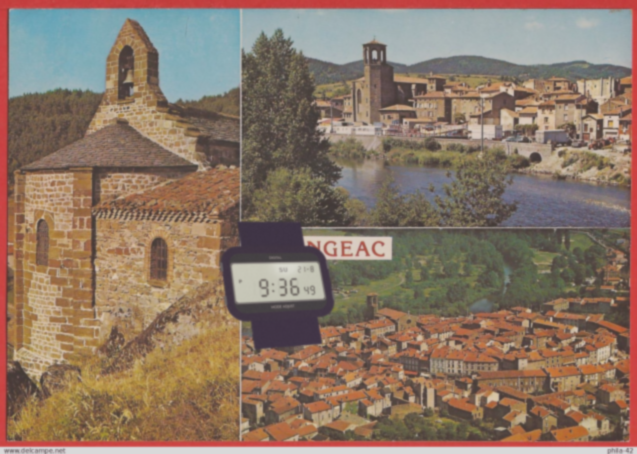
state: 9:36
